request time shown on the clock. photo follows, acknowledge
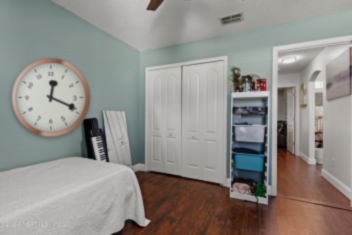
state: 12:19
